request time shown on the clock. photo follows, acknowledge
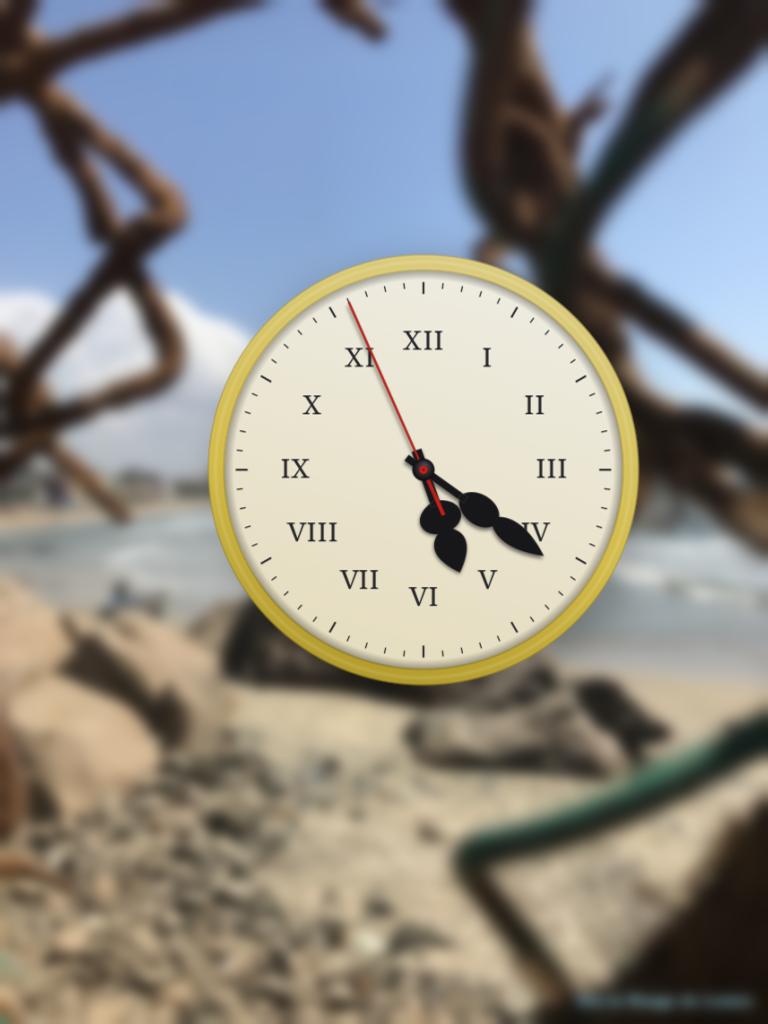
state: 5:20:56
